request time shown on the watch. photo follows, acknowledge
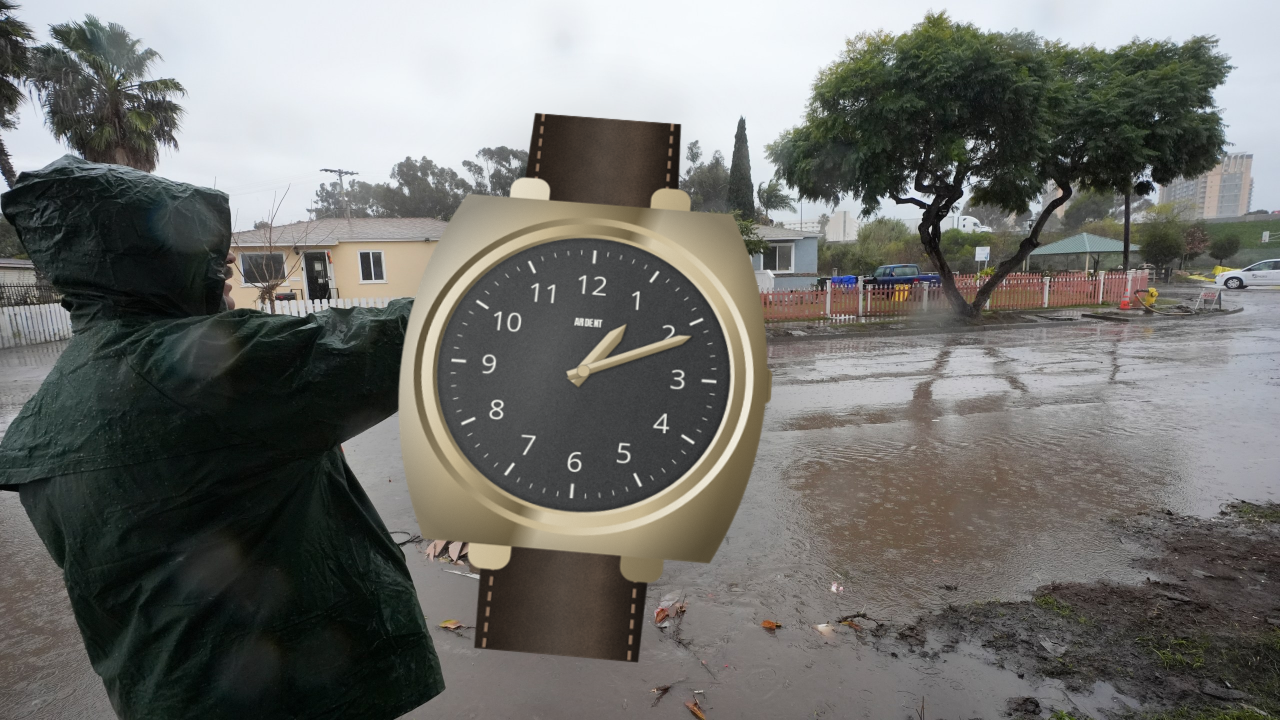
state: 1:11
